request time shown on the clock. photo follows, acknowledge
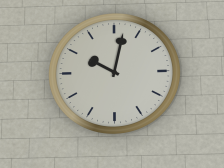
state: 10:02
